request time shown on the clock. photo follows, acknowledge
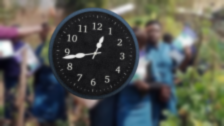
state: 12:43
